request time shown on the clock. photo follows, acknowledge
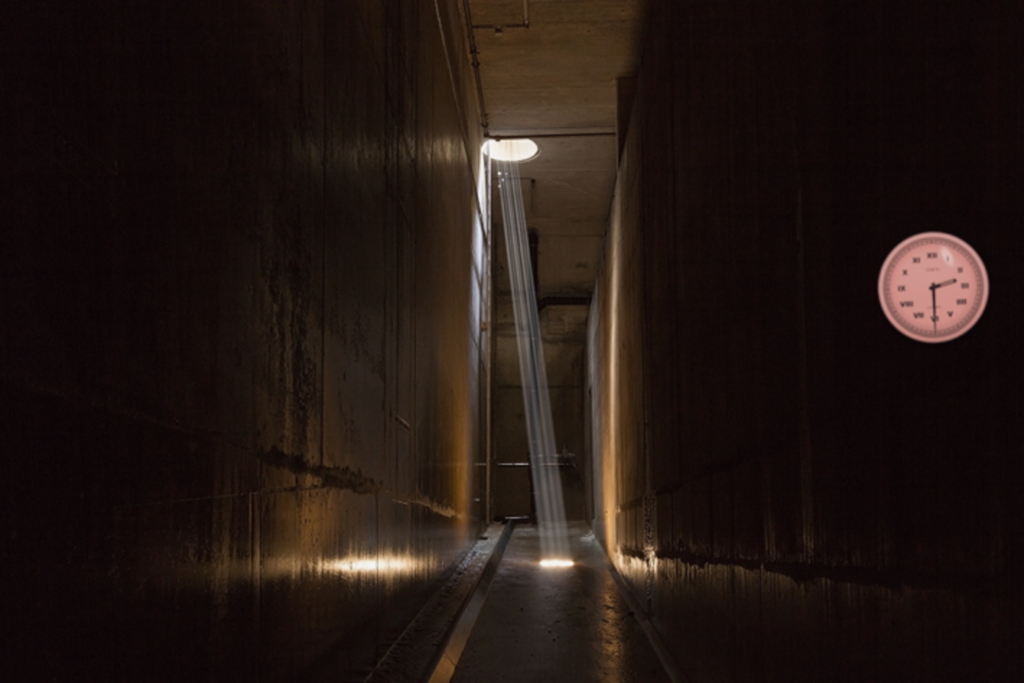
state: 2:30
